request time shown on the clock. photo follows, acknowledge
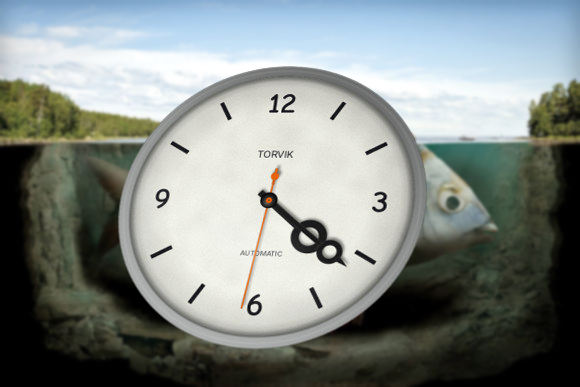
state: 4:21:31
